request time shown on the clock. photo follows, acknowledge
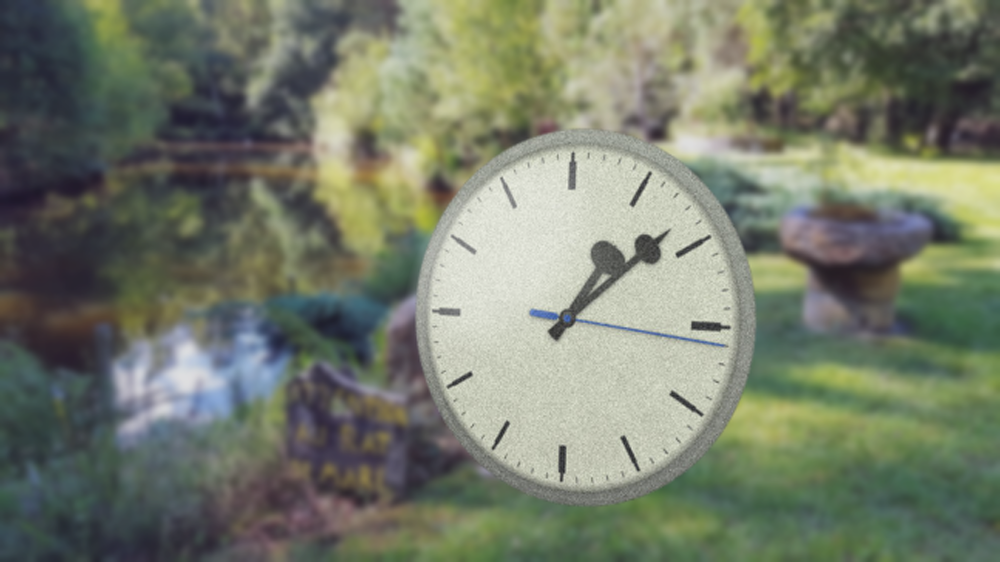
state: 1:08:16
